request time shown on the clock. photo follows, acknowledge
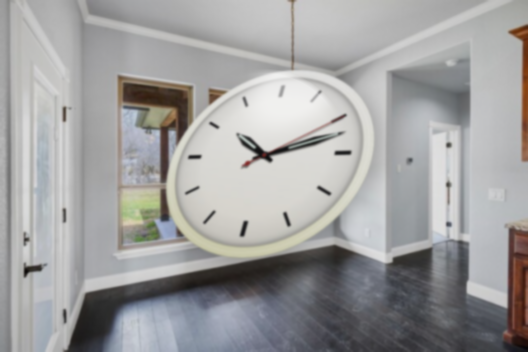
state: 10:12:10
